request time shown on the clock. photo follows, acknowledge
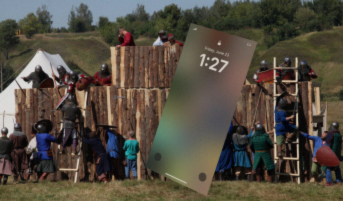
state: 1:27
